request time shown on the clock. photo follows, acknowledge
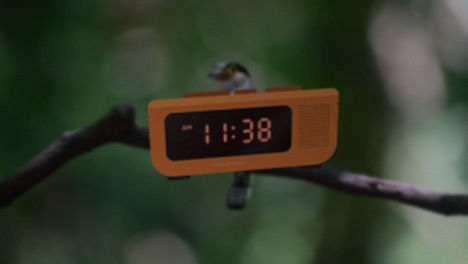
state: 11:38
